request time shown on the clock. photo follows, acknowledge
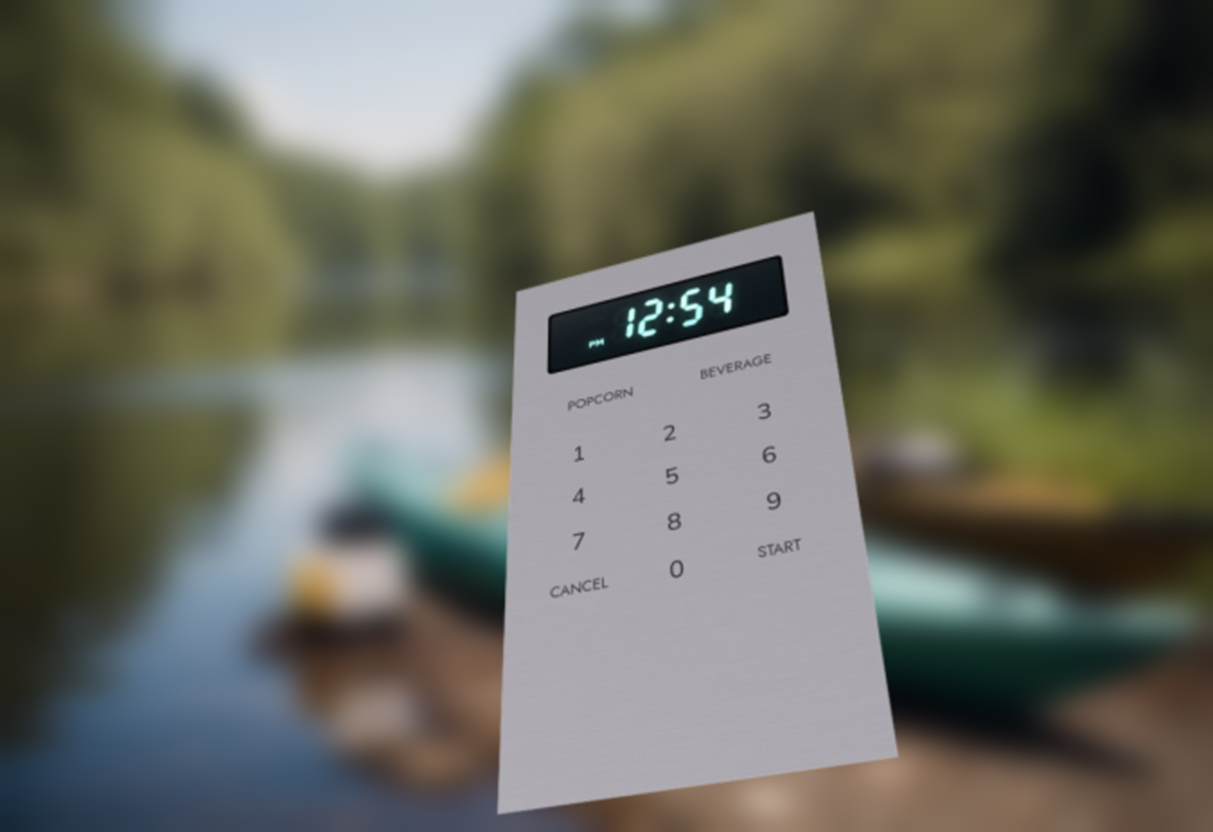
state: 12:54
